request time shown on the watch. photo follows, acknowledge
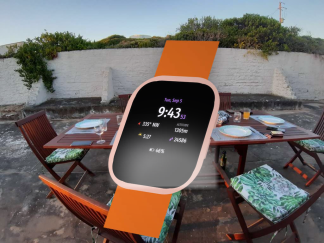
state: 9:43
